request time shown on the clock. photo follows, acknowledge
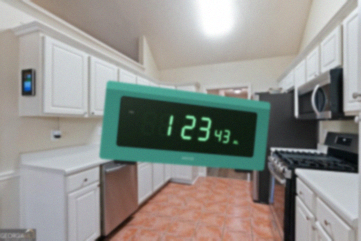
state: 1:23:43
